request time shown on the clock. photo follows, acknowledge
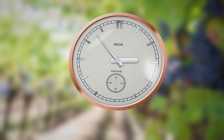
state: 2:53
